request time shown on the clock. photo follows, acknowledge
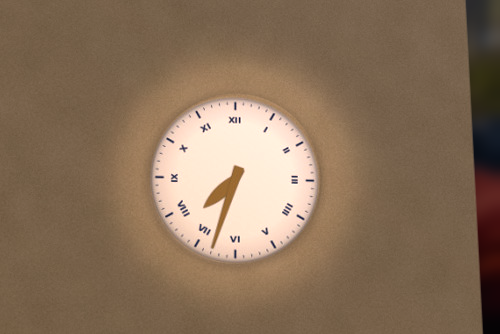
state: 7:33
